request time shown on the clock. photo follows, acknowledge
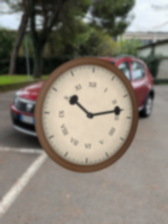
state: 10:13
